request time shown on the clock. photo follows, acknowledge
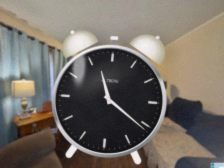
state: 11:21
